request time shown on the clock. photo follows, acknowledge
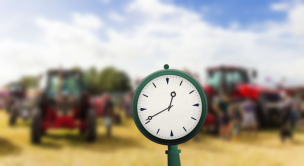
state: 12:41
